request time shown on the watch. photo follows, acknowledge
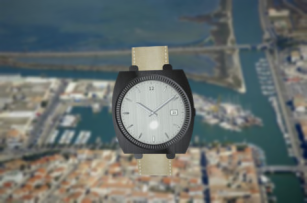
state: 10:09
